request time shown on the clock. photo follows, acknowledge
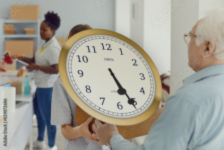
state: 5:26
